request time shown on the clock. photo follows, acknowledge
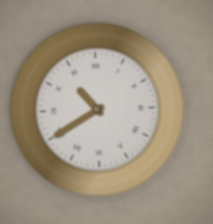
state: 10:40
